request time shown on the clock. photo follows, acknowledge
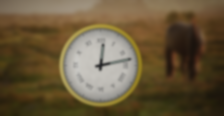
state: 12:13
